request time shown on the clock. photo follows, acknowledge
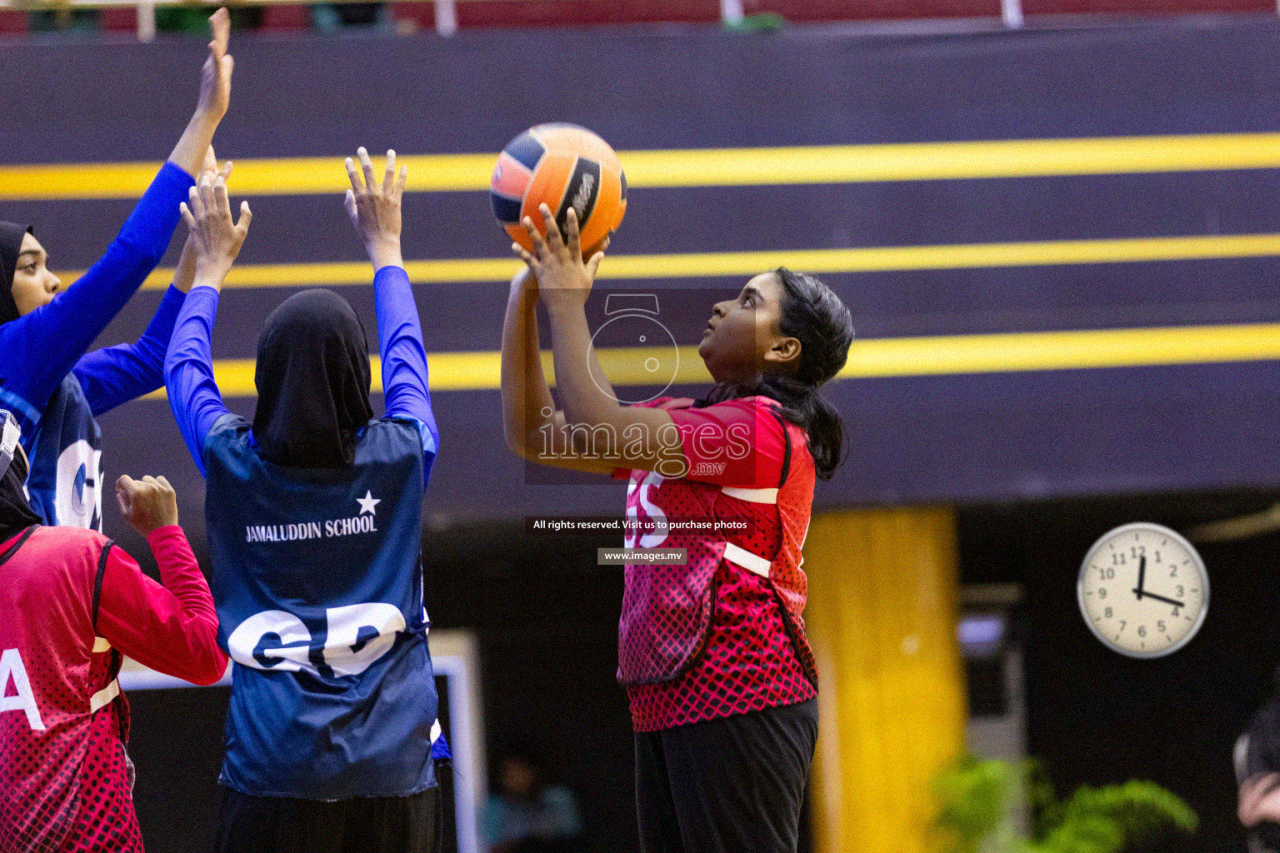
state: 12:18
